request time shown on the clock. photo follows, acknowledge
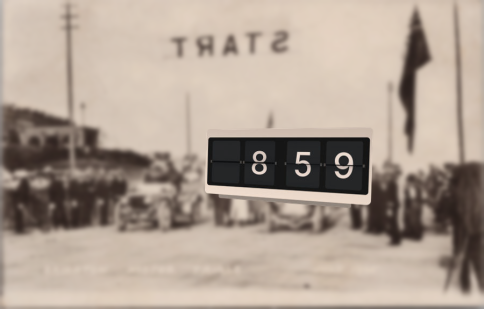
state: 8:59
